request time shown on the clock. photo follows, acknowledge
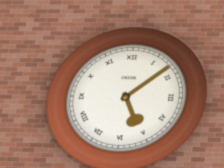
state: 5:08
